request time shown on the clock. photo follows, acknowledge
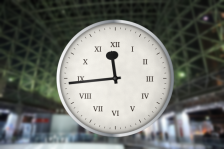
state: 11:44
